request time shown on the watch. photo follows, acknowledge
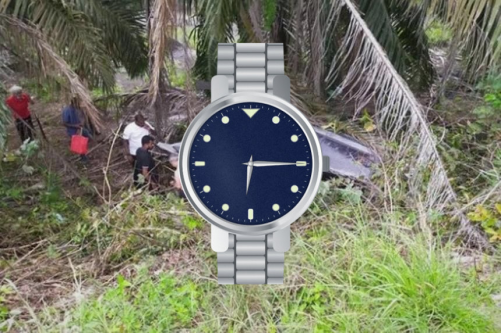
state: 6:15
